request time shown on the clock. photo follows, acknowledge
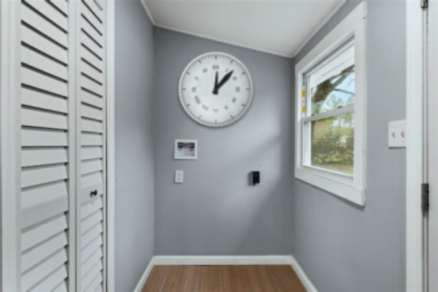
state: 12:07
